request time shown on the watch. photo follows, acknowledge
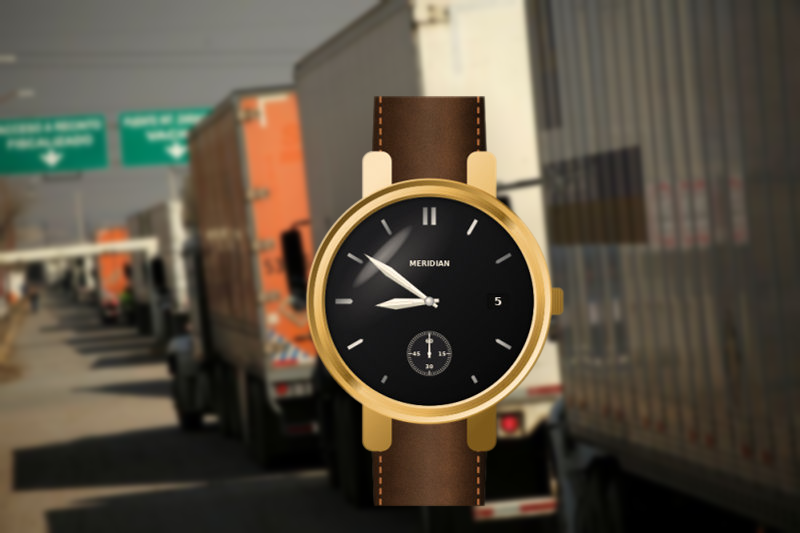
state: 8:51
